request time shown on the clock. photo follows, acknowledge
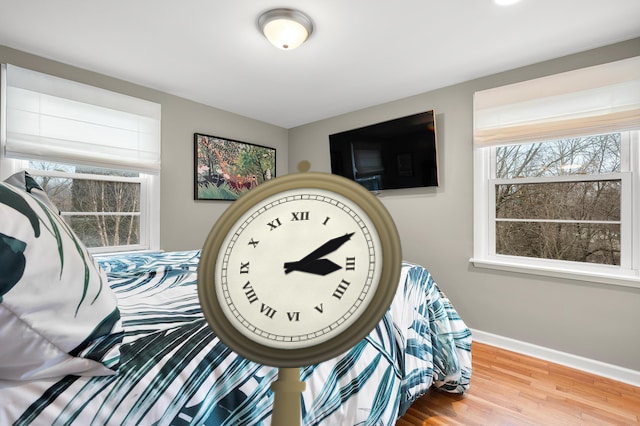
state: 3:10
